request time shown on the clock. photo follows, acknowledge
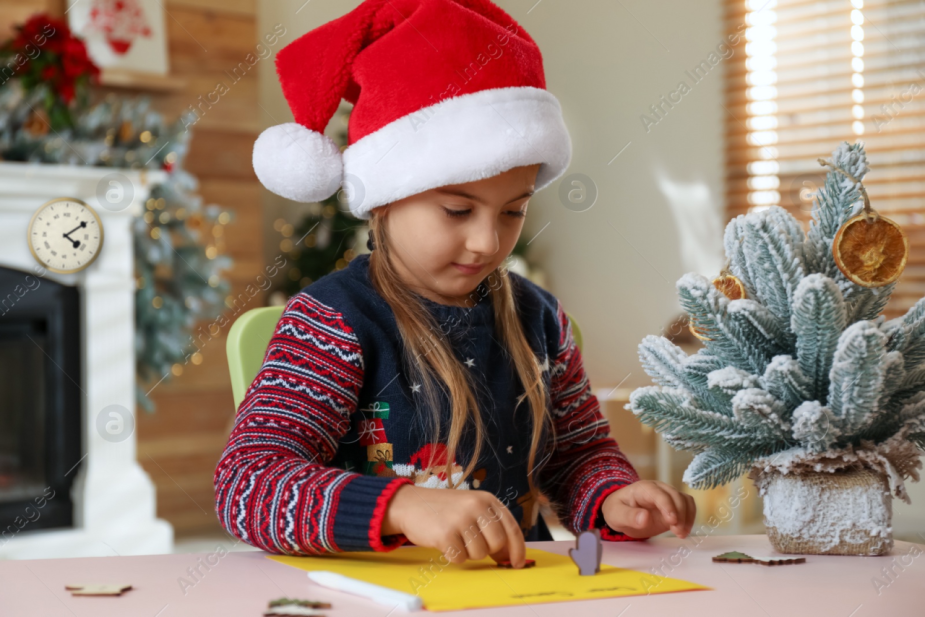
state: 4:09
